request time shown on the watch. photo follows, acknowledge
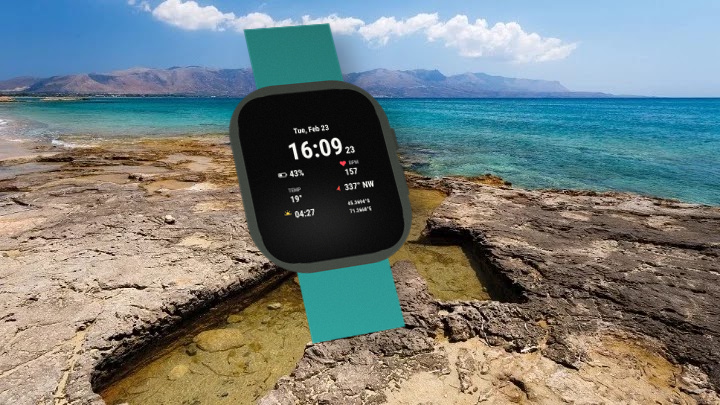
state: 16:09:23
